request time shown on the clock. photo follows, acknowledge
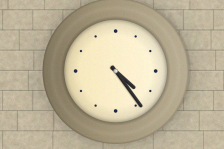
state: 4:24
